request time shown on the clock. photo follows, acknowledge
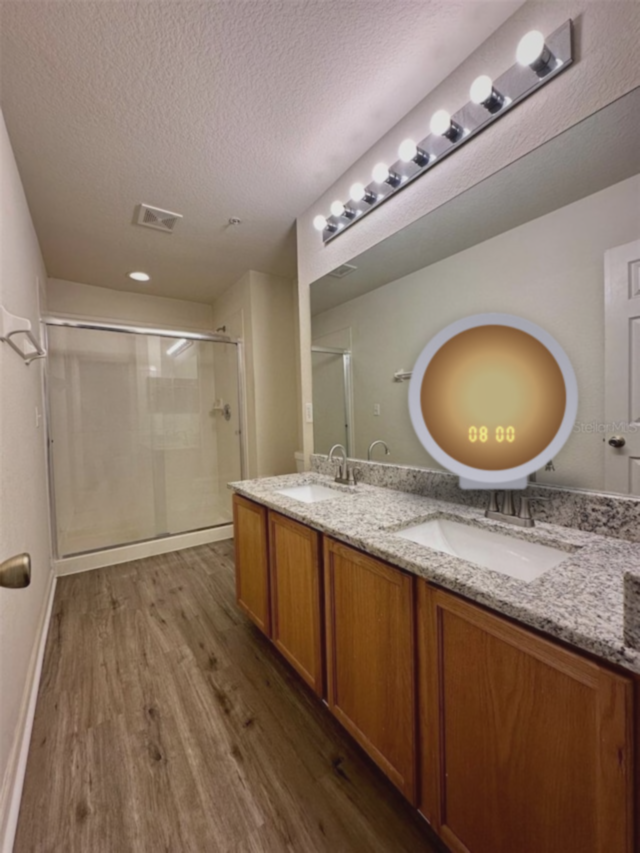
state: 8:00
